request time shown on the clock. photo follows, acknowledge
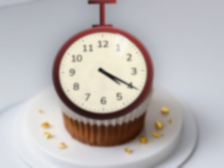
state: 4:20
